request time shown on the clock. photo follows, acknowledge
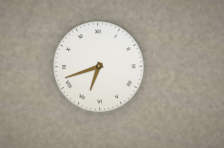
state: 6:42
